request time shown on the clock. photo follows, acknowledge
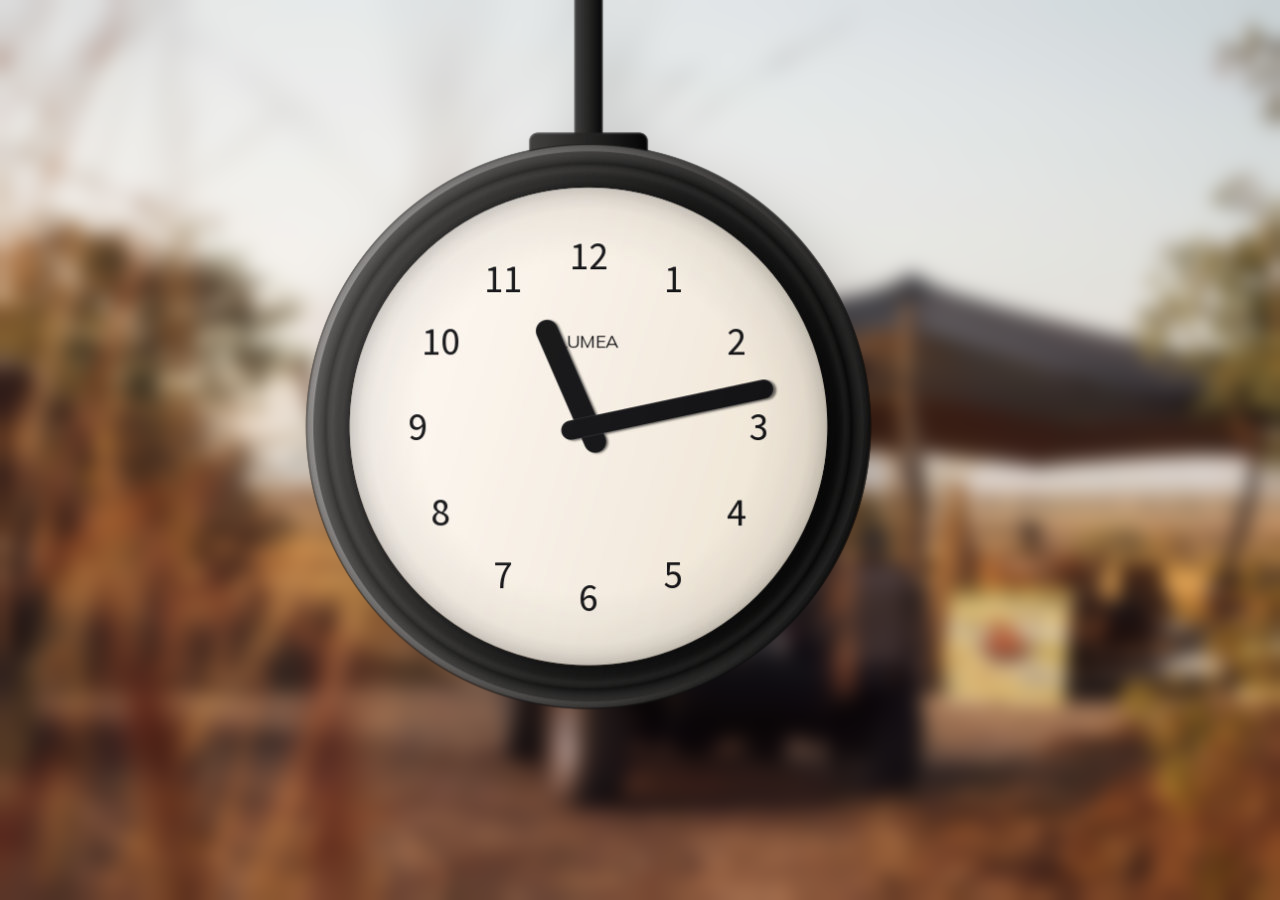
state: 11:13
